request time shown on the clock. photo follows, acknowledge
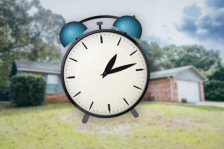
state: 1:13
